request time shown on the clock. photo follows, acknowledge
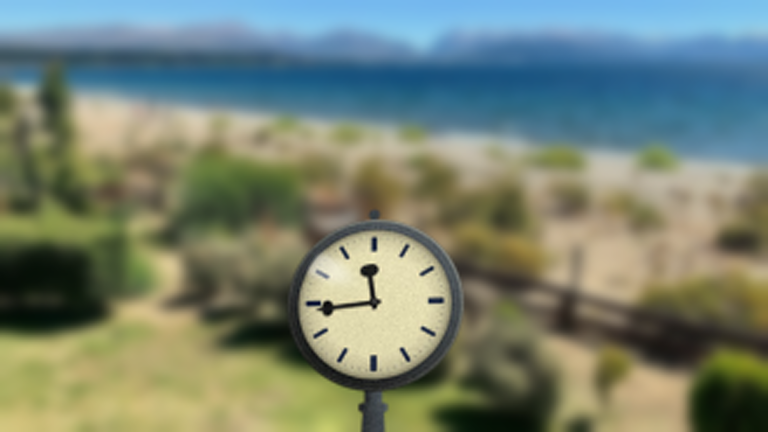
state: 11:44
